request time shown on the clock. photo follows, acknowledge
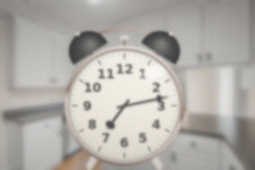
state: 7:13
